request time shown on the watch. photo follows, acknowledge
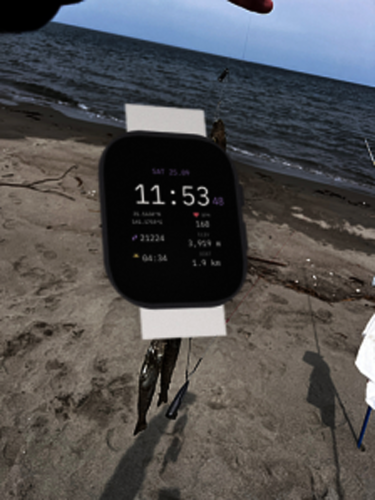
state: 11:53
